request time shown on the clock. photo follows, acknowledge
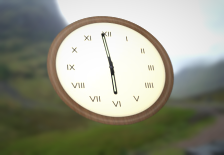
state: 5:59
